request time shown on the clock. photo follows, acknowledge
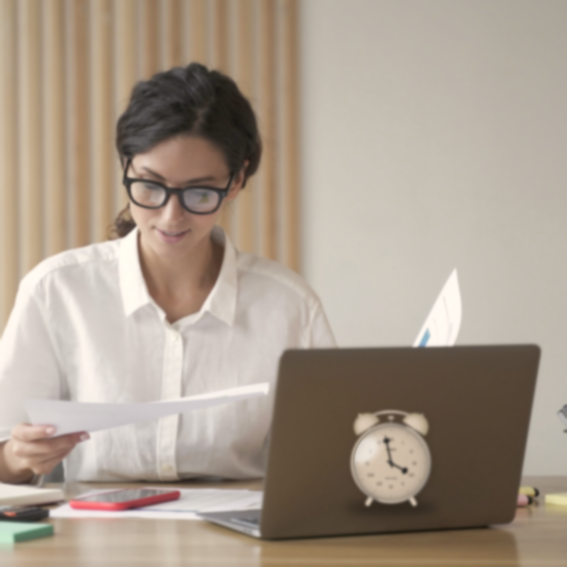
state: 3:58
